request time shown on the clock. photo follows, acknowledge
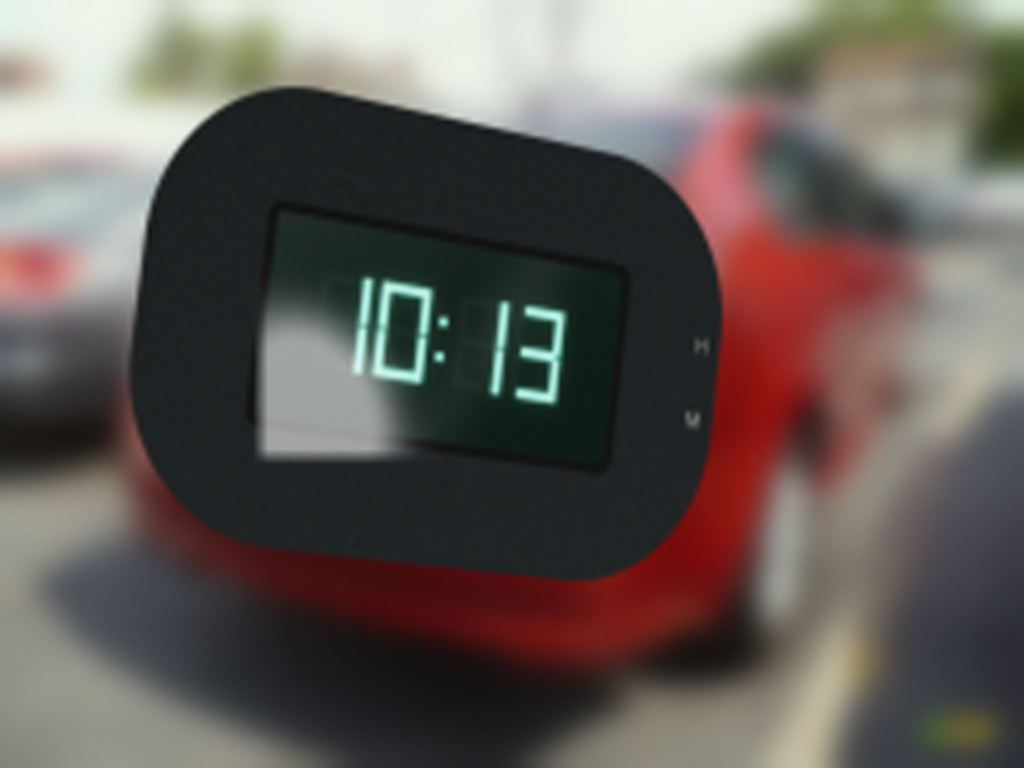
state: 10:13
